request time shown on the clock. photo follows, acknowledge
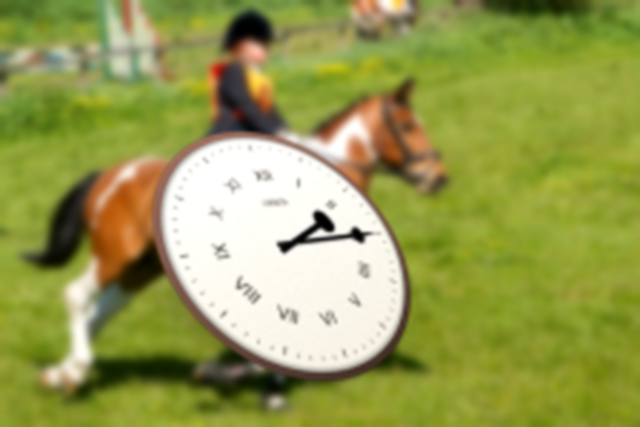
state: 2:15
